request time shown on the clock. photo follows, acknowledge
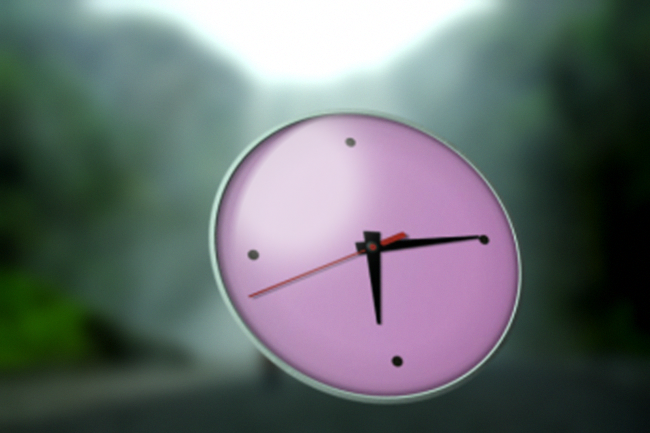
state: 6:14:42
